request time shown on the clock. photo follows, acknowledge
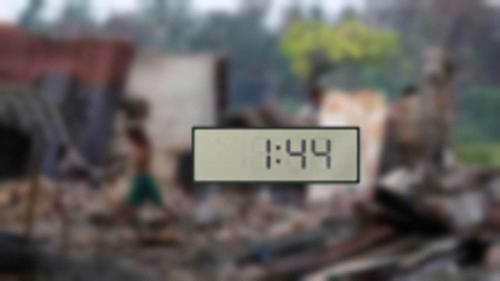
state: 1:44
